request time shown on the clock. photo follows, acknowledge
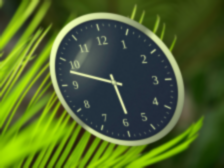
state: 5:48
